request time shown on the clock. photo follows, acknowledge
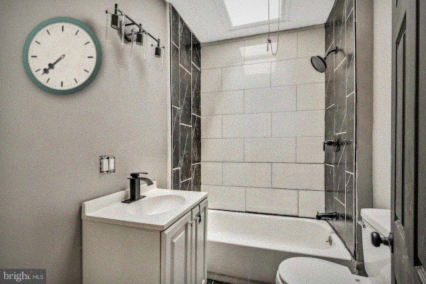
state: 7:38
